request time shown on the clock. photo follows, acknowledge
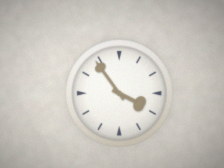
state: 3:54
